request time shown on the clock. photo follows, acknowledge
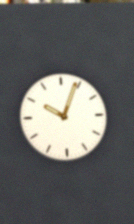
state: 10:04
